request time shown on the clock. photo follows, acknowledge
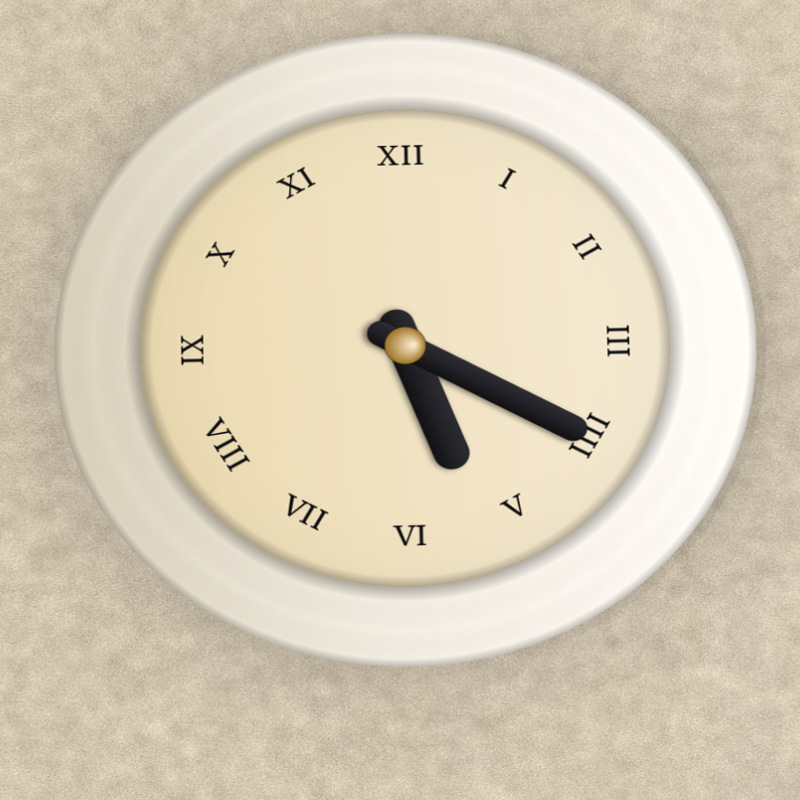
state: 5:20
